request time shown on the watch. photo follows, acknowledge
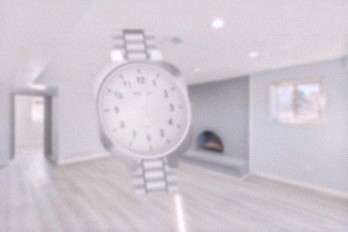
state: 12:02
